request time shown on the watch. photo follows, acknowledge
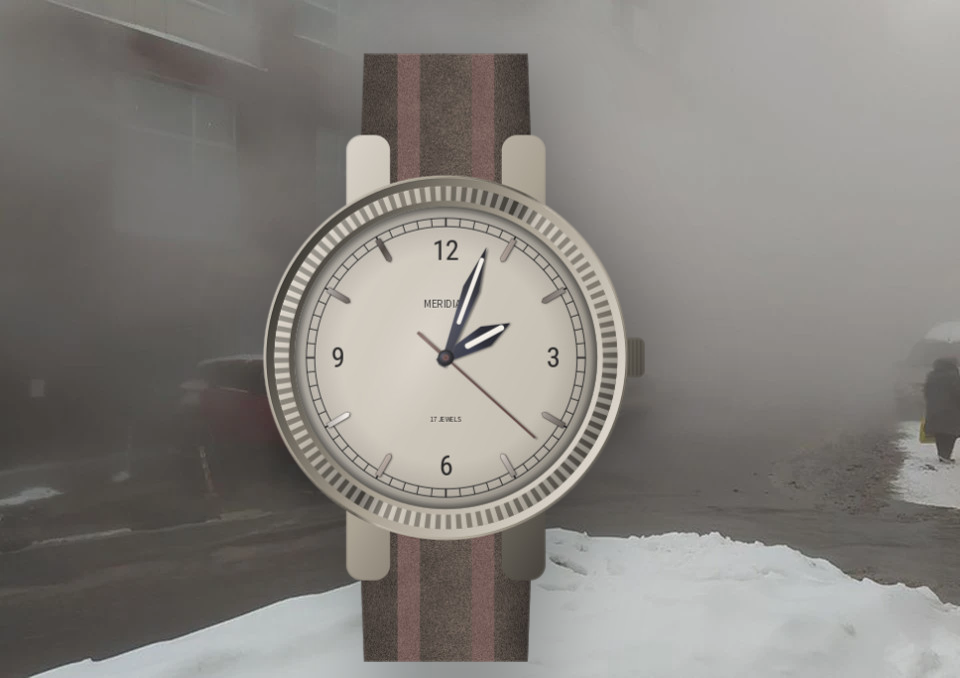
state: 2:03:22
